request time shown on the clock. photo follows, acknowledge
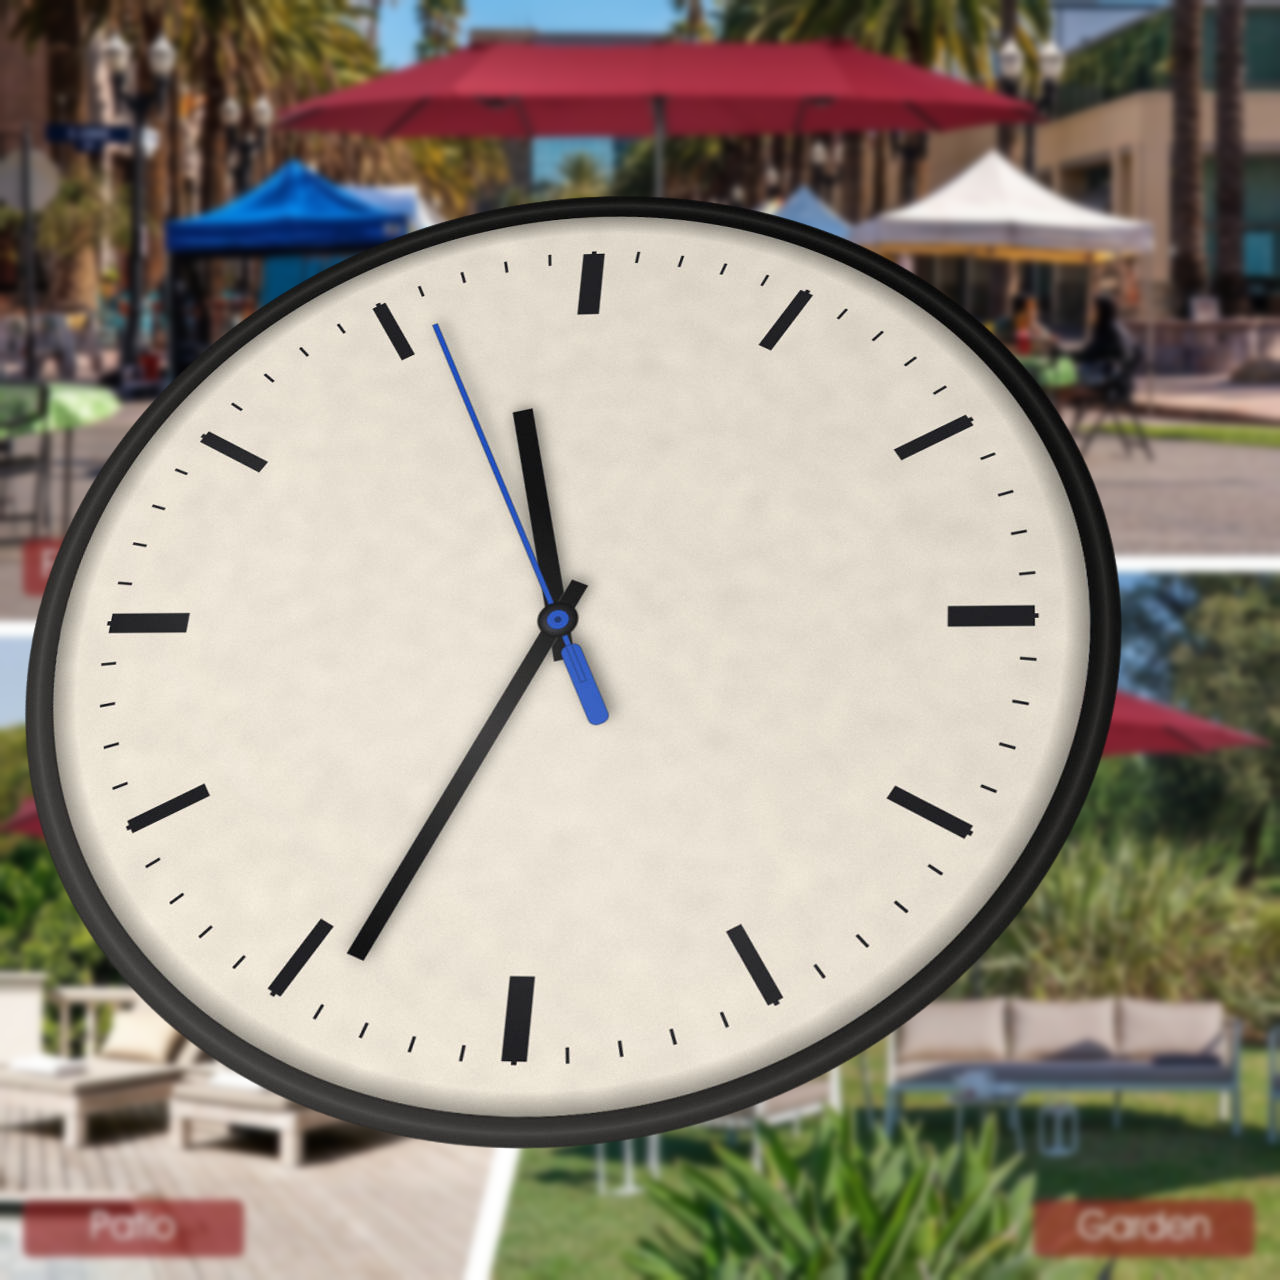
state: 11:33:56
